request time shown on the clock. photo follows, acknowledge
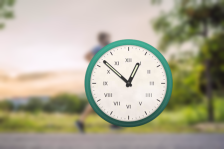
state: 12:52
